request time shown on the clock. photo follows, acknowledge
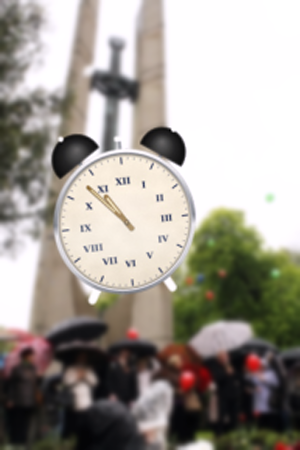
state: 10:53
